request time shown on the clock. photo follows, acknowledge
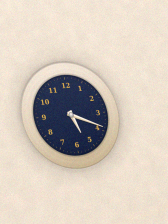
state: 5:19
